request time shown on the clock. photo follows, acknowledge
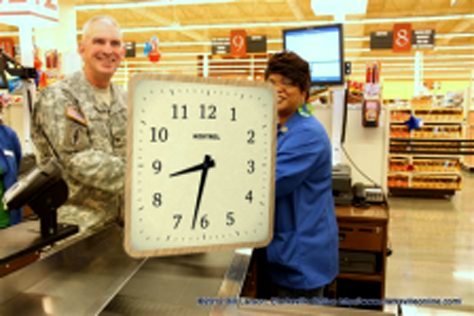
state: 8:32
